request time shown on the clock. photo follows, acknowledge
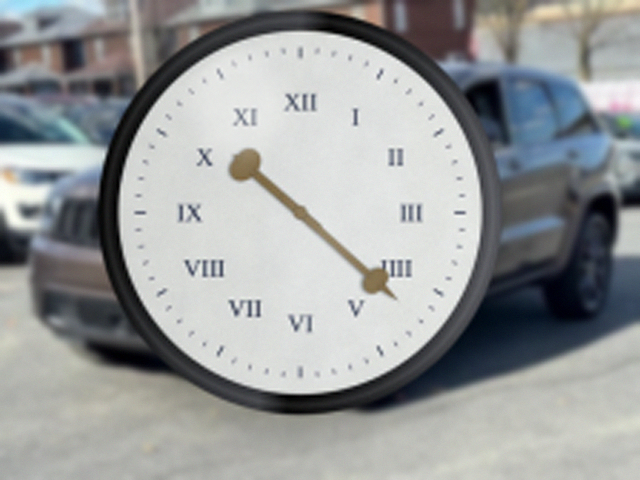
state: 10:22
